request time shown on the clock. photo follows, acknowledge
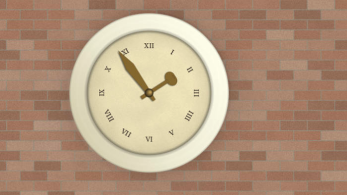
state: 1:54
